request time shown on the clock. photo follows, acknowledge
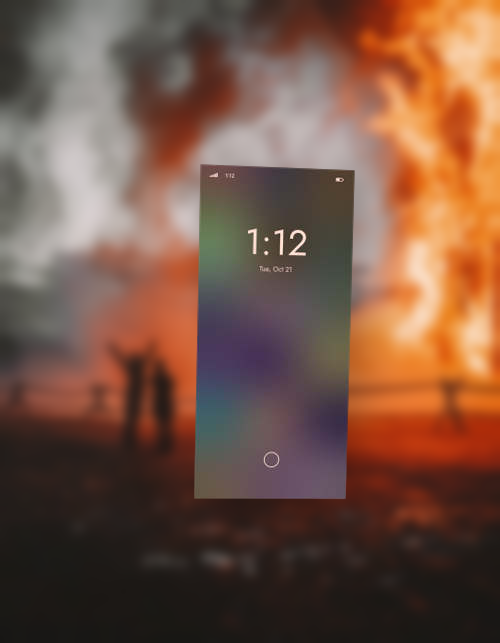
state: 1:12
